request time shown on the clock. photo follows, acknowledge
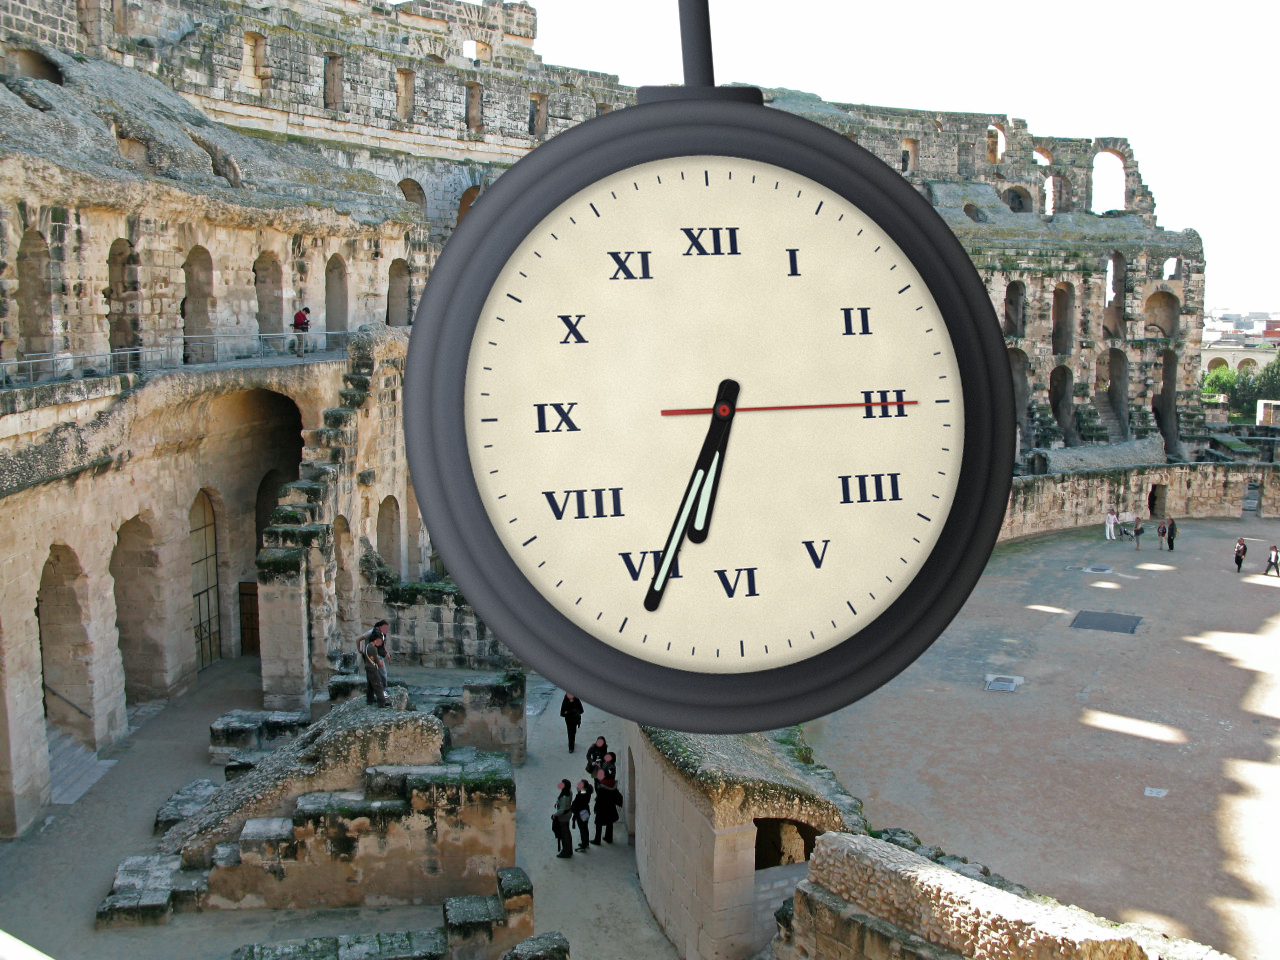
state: 6:34:15
